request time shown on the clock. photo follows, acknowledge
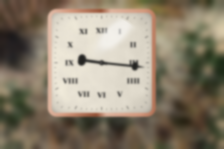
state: 9:16
